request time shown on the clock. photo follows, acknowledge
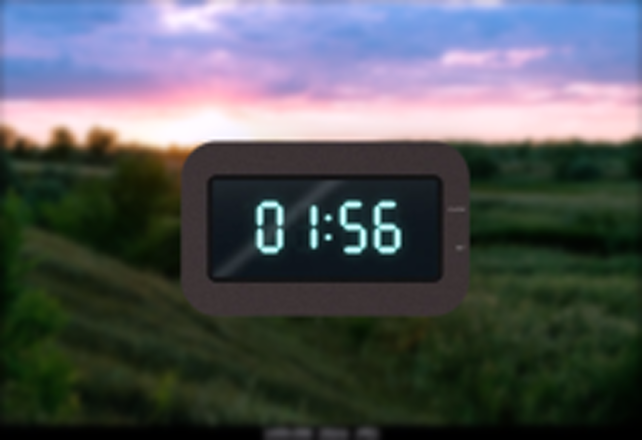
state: 1:56
